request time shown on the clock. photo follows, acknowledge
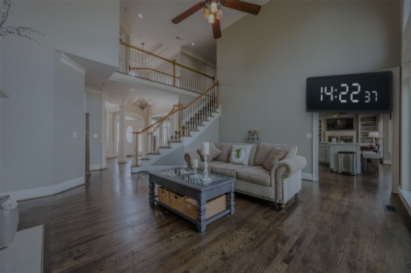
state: 14:22:37
